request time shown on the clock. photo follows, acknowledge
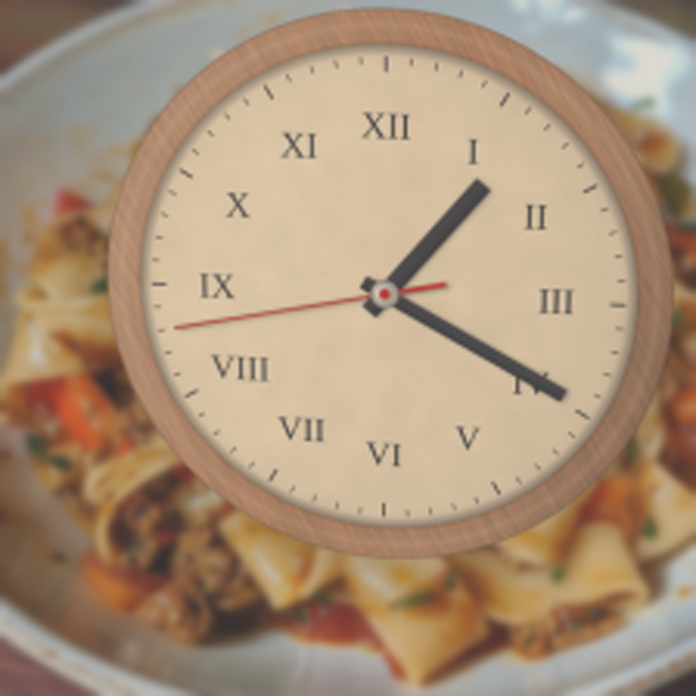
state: 1:19:43
